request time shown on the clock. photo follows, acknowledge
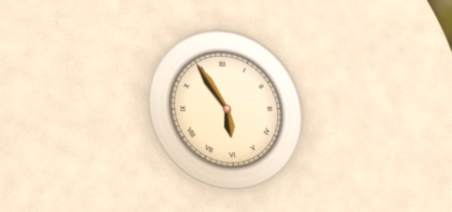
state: 5:55
